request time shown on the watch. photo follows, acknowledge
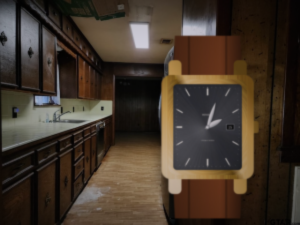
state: 2:03
